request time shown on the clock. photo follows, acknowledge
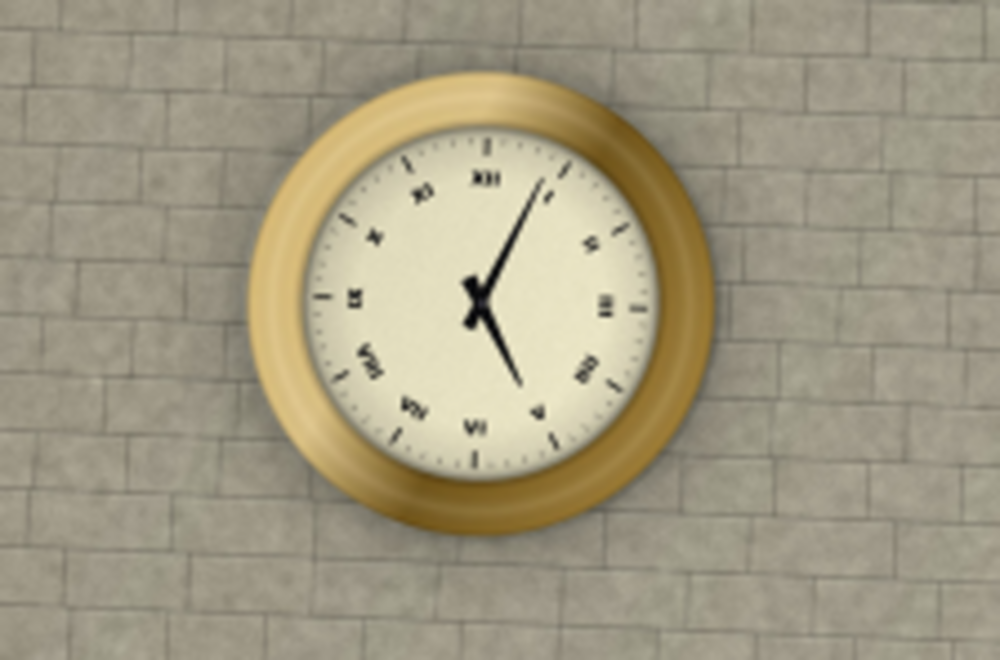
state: 5:04
